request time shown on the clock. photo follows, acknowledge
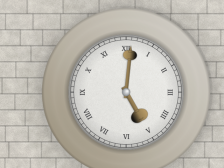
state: 5:01
